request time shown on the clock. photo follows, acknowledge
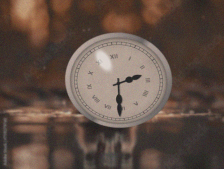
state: 2:31
